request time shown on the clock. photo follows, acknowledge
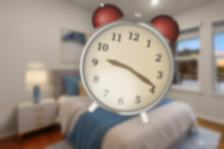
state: 9:19
